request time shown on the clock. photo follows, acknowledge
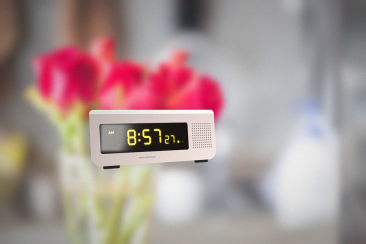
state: 8:57:27
